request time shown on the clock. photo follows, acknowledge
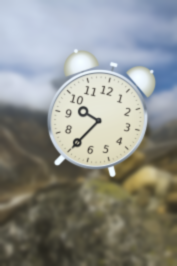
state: 9:35
